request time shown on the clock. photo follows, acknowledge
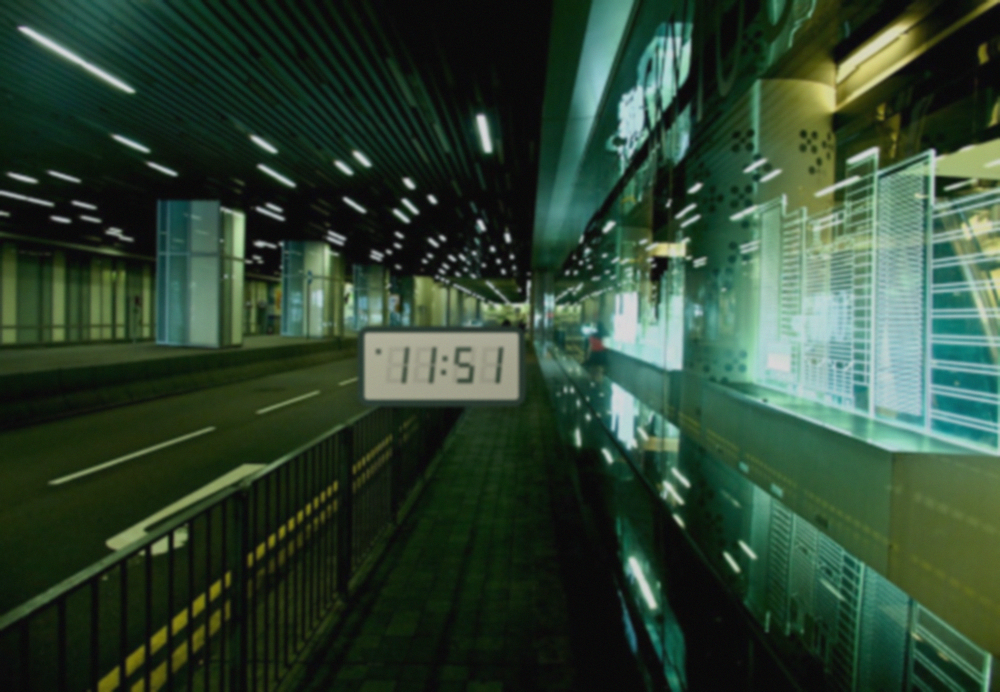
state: 11:51
